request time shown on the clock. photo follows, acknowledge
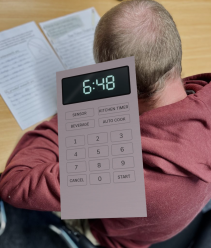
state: 6:48
